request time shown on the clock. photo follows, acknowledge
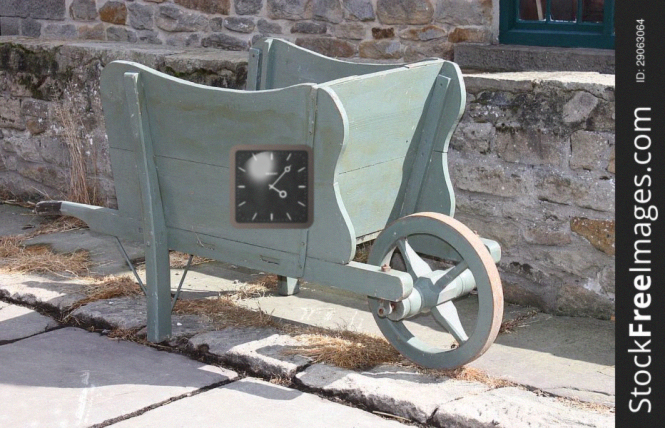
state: 4:07
